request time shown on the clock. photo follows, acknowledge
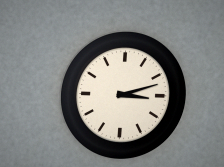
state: 3:12
